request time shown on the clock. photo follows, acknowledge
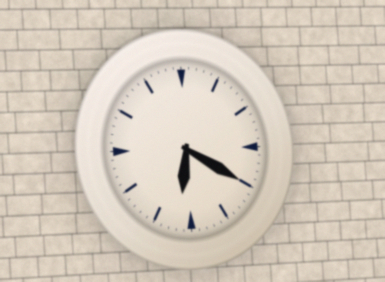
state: 6:20
